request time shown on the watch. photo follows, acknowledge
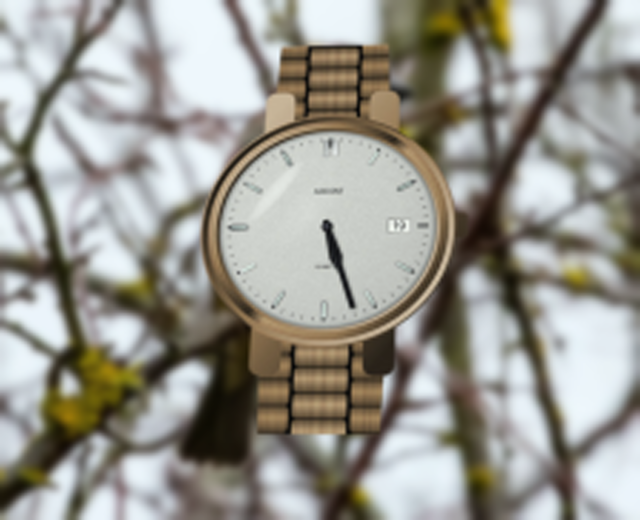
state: 5:27
